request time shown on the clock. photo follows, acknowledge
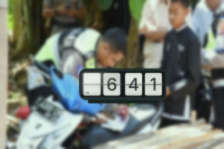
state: 6:41
